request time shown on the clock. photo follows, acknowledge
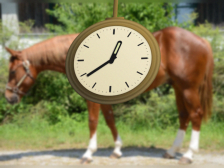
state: 12:39
